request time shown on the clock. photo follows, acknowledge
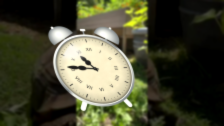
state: 10:46
